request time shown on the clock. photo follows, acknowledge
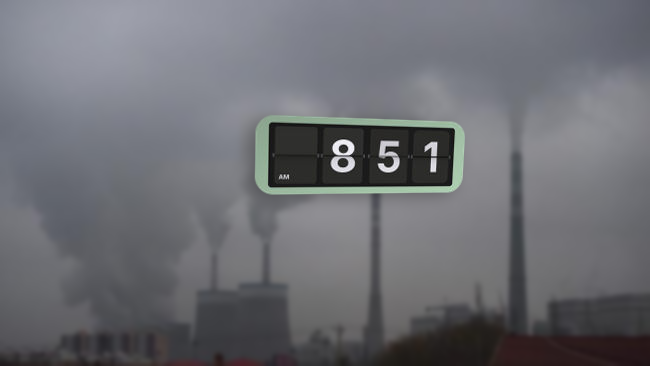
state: 8:51
